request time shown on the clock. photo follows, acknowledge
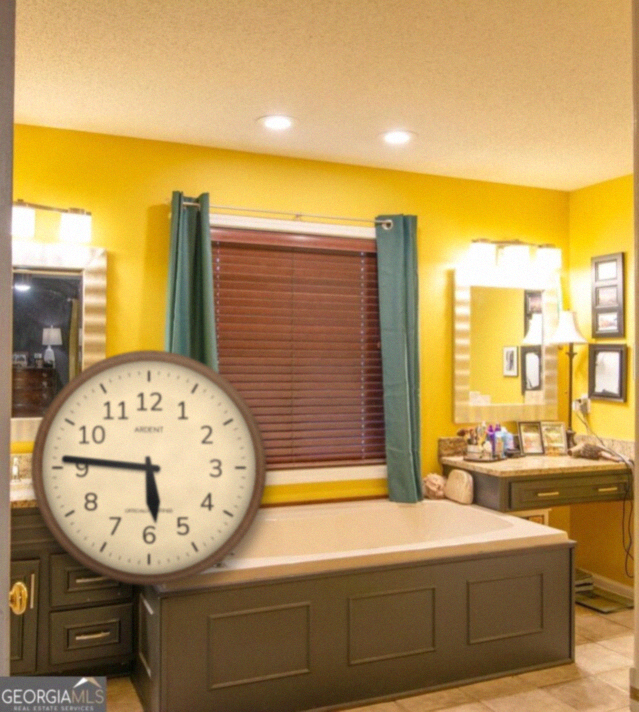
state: 5:46
